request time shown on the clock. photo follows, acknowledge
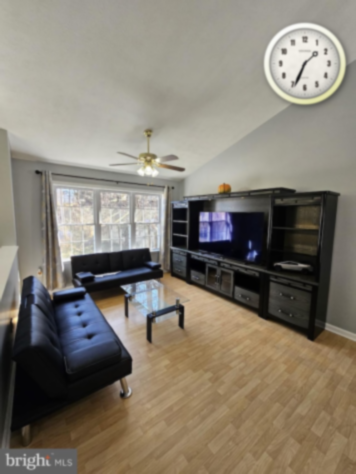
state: 1:34
